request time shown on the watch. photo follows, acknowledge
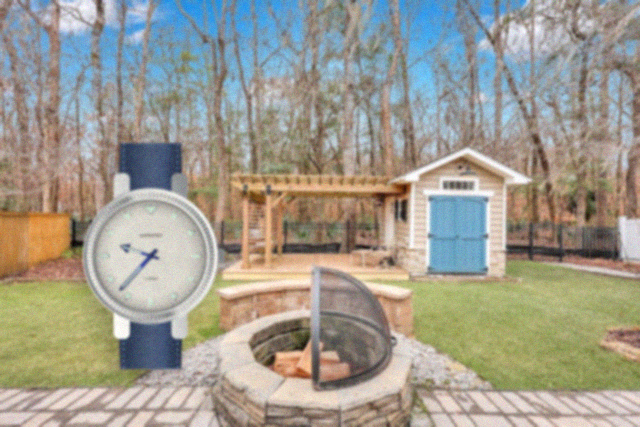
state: 9:37
